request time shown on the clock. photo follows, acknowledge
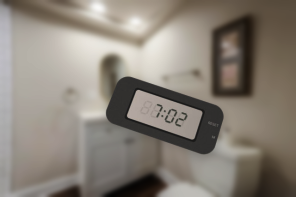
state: 7:02
